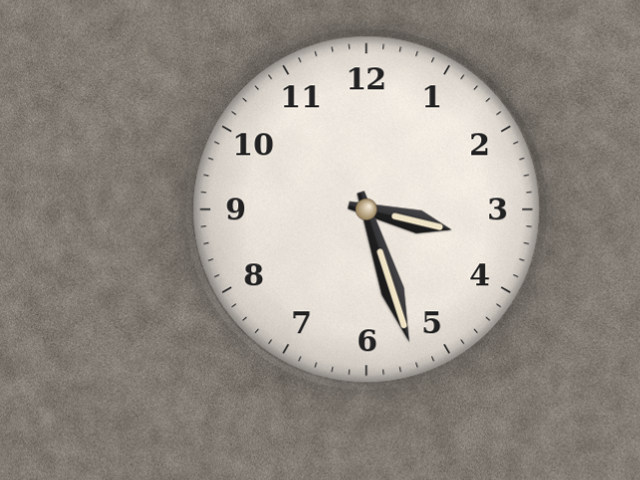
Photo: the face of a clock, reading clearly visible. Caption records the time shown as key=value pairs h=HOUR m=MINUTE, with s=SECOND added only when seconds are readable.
h=3 m=27
